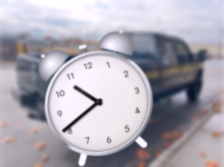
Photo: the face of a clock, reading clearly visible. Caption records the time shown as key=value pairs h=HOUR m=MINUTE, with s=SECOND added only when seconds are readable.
h=10 m=41
